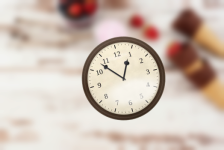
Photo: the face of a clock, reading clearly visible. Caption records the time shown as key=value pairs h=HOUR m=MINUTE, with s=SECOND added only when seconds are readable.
h=12 m=53
